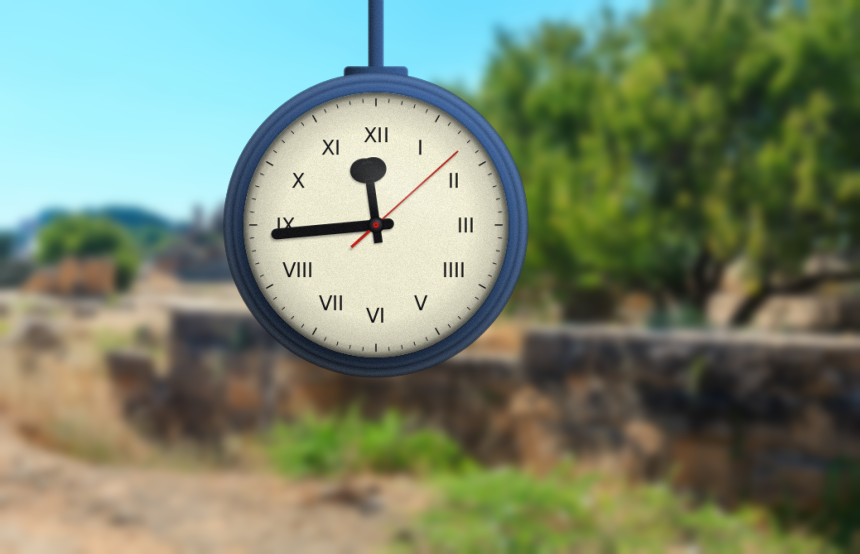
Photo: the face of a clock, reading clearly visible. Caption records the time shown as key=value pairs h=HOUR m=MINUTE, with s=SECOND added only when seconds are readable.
h=11 m=44 s=8
